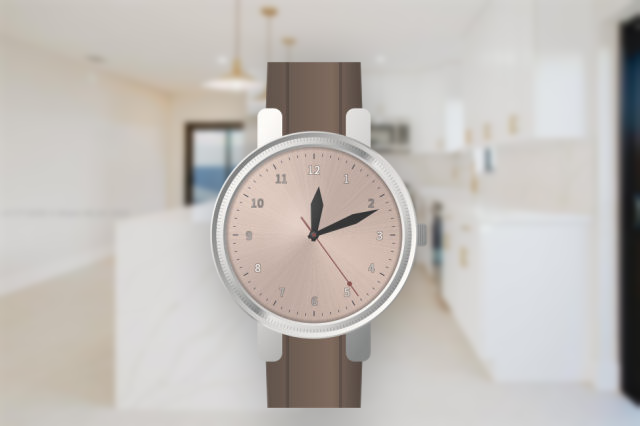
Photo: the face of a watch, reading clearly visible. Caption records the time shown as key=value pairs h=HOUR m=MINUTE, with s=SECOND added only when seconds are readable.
h=12 m=11 s=24
